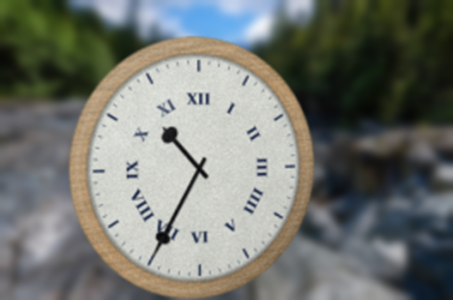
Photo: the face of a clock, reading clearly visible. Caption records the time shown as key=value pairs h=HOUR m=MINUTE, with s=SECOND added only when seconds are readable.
h=10 m=35
